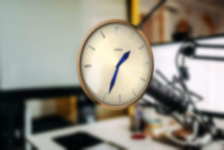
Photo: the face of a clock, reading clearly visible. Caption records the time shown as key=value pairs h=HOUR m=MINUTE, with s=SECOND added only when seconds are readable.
h=1 m=34
